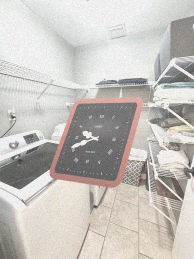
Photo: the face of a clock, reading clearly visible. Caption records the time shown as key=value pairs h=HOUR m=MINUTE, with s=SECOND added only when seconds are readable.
h=9 m=41
